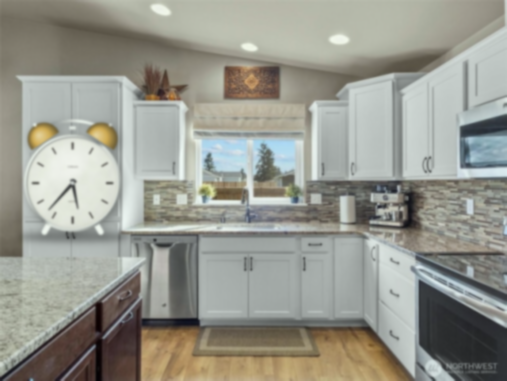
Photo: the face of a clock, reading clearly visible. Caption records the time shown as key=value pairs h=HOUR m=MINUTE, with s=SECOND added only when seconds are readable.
h=5 m=37
